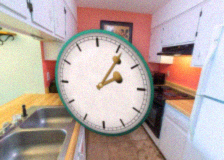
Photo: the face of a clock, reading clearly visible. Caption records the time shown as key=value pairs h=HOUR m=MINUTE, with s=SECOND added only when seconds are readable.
h=2 m=6
